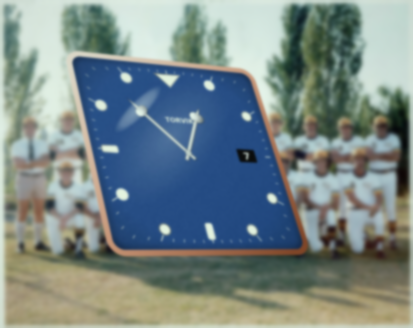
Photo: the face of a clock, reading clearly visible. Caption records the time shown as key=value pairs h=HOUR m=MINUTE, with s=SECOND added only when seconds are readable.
h=12 m=53
